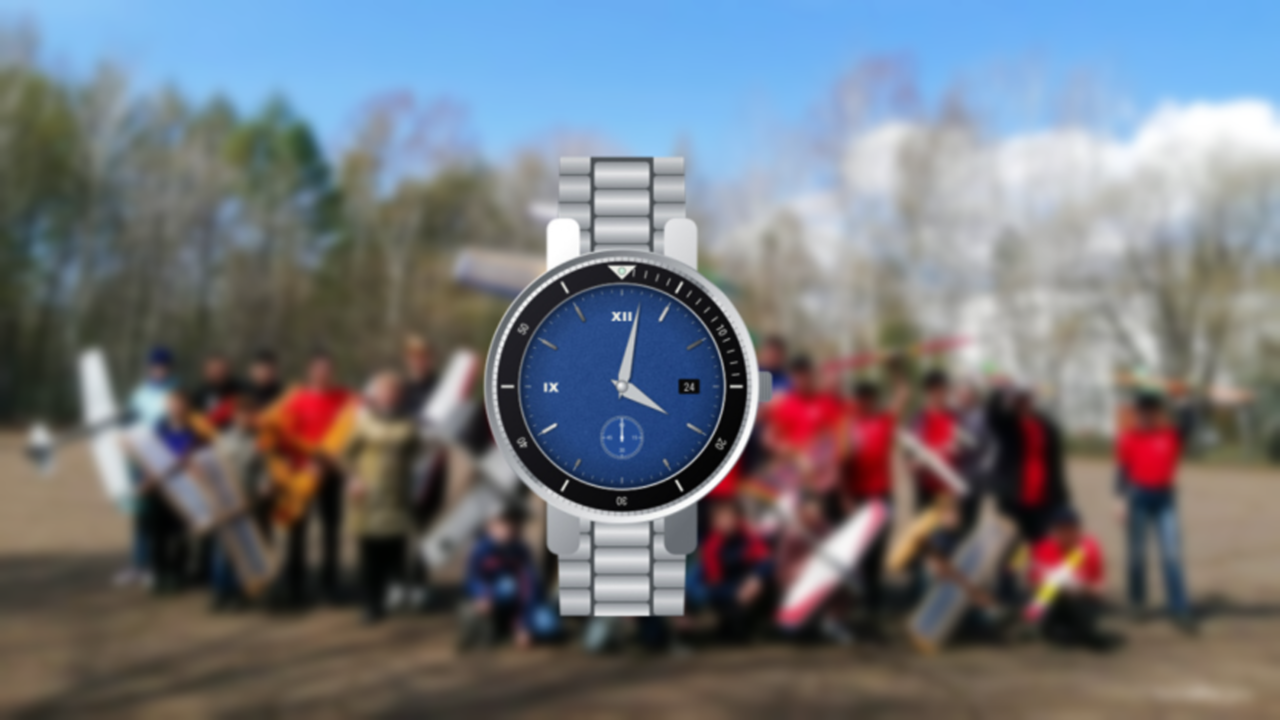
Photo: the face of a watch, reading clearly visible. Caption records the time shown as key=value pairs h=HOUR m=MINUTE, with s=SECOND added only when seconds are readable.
h=4 m=2
